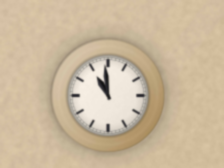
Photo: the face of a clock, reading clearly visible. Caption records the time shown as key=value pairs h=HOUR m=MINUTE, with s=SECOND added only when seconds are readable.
h=10 m=59
